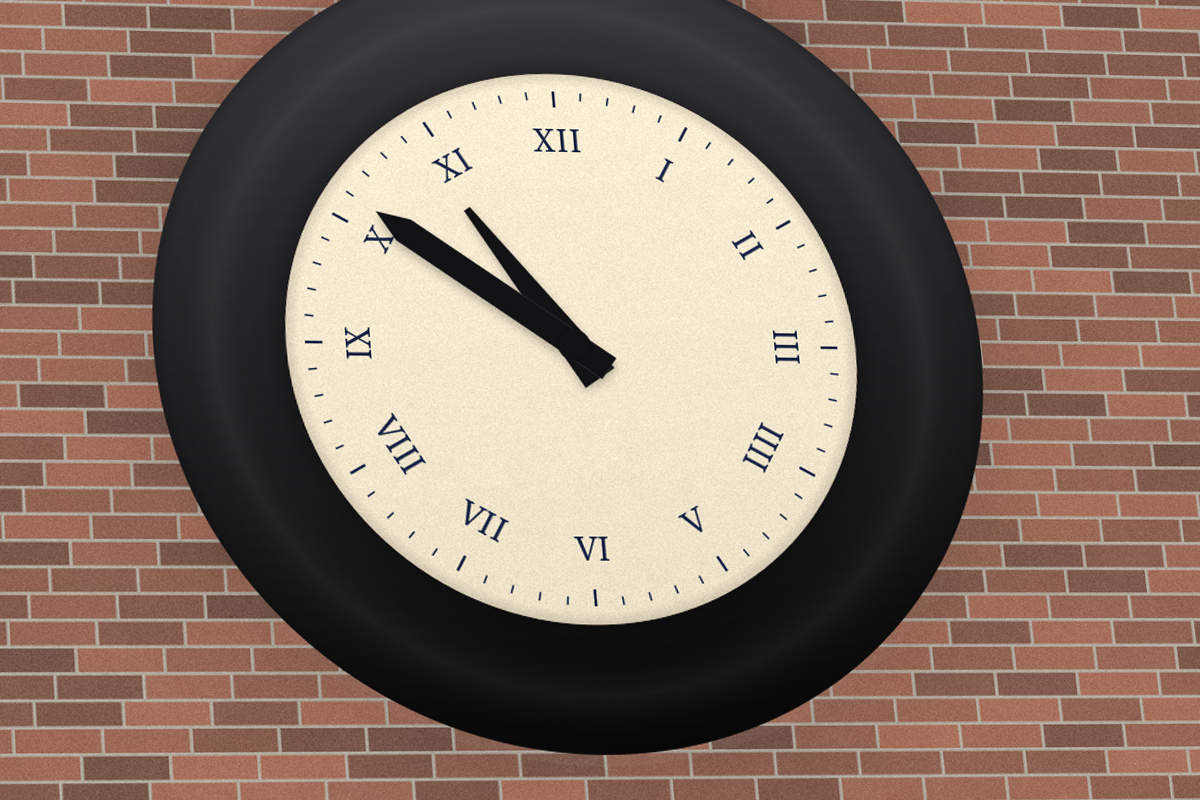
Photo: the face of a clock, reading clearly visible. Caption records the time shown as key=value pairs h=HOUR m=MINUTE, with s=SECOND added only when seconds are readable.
h=10 m=51
